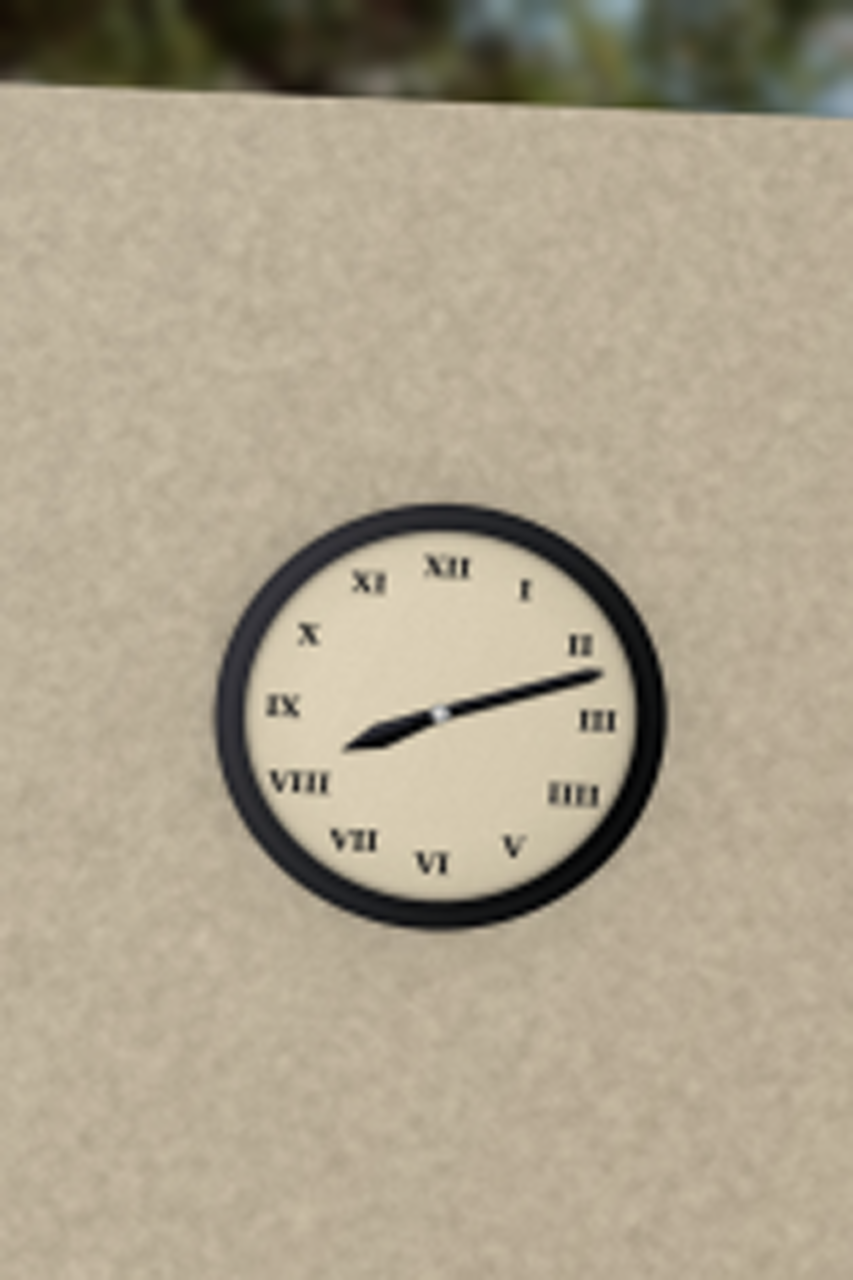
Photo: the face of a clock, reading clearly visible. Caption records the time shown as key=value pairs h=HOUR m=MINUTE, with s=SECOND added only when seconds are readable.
h=8 m=12
